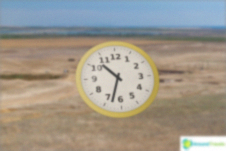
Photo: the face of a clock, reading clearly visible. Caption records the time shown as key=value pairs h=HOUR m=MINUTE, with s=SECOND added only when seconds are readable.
h=10 m=33
